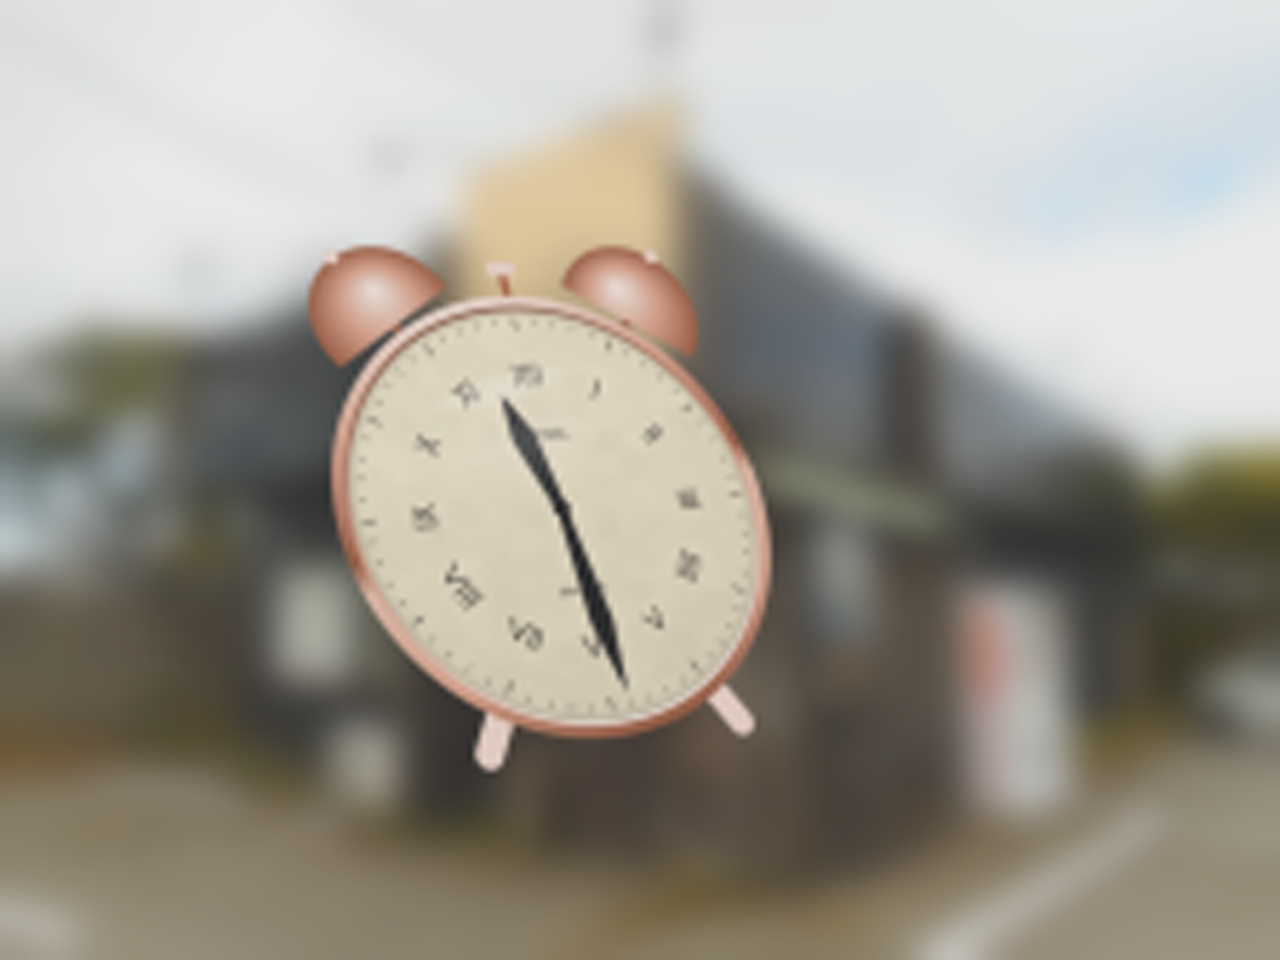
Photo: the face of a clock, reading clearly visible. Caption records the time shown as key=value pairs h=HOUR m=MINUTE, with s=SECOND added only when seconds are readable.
h=11 m=29
